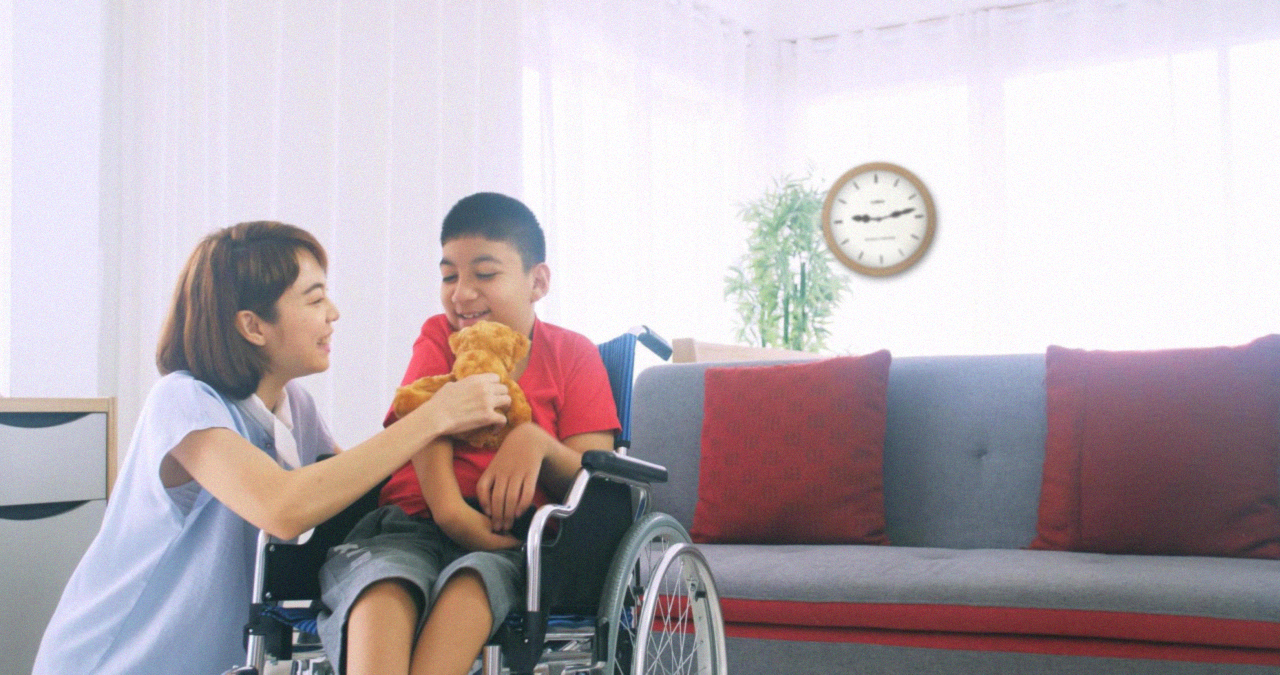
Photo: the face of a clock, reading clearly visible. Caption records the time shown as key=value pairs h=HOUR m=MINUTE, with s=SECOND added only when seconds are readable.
h=9 m=13
